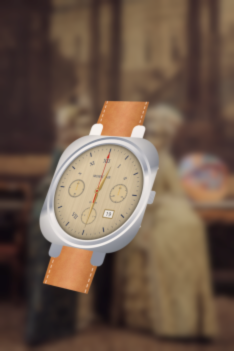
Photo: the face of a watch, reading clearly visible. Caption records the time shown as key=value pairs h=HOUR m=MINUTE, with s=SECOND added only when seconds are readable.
h=12 m=30
